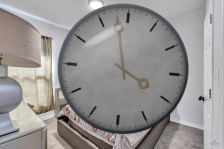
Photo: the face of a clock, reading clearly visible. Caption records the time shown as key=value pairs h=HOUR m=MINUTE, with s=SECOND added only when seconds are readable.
h=3 m=58
